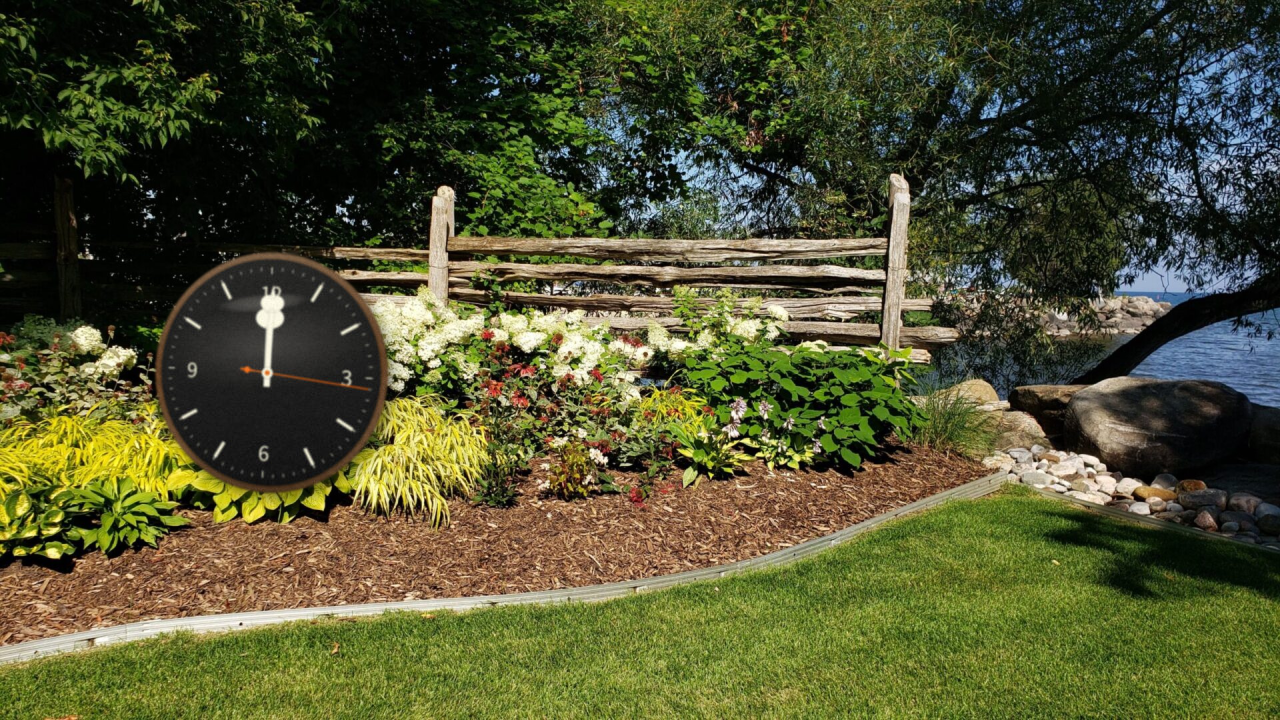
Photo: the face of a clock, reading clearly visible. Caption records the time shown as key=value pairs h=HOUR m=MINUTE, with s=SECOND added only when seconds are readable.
h=12 m=0 s=16
